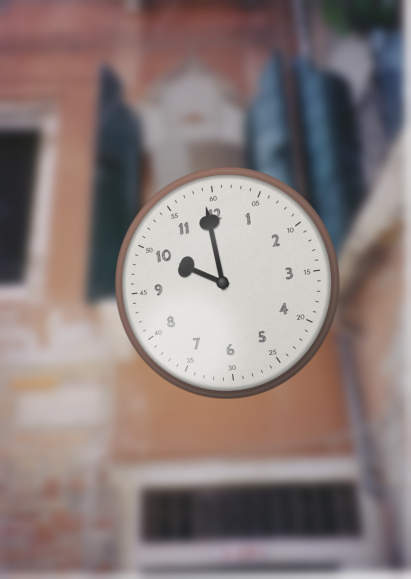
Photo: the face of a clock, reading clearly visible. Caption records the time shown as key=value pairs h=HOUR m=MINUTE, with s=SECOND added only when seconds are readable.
h=9 m=59
